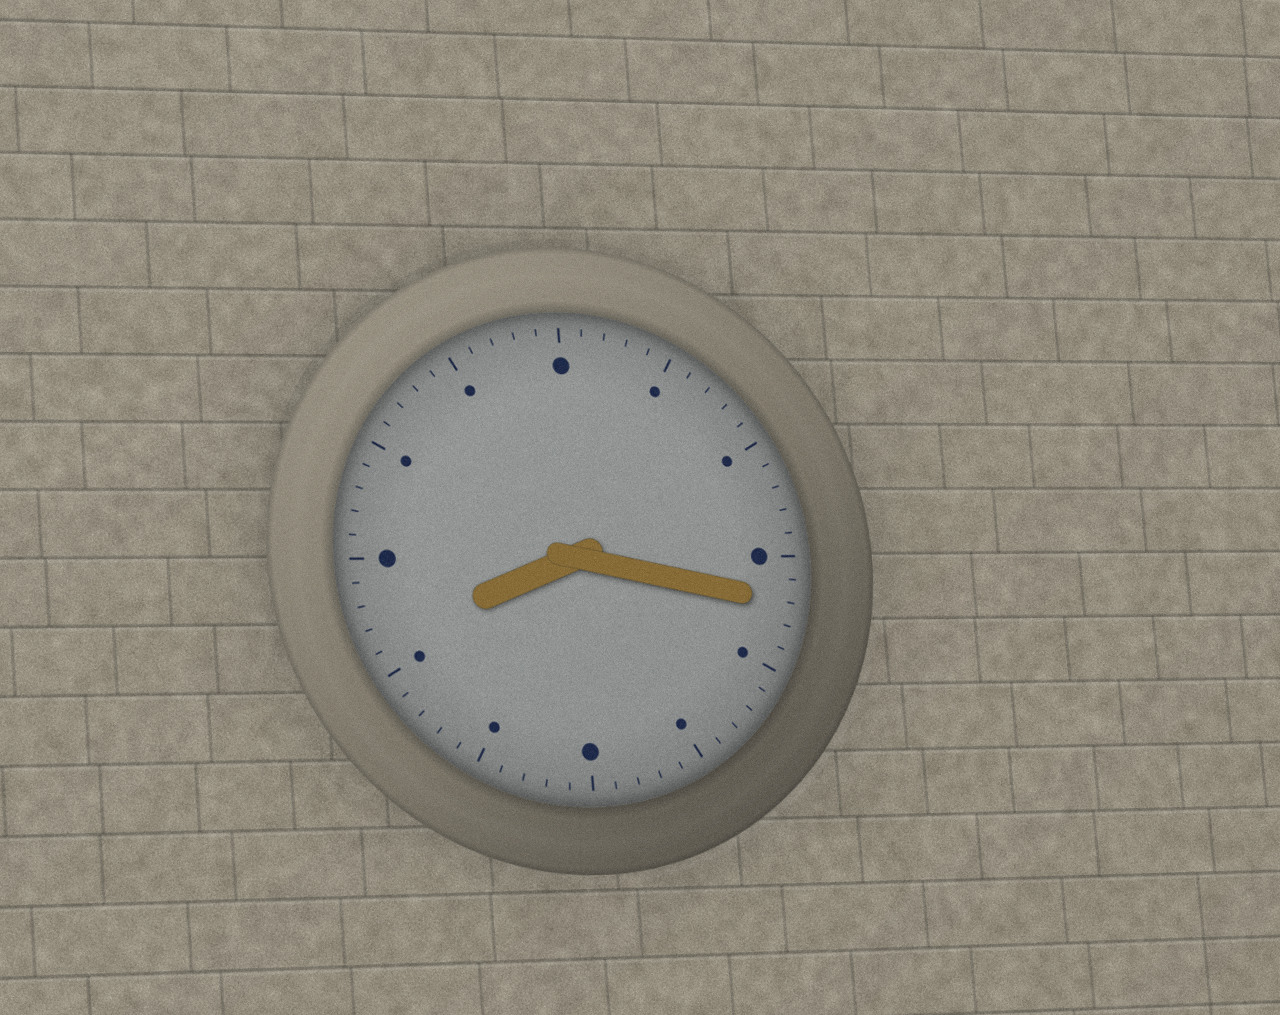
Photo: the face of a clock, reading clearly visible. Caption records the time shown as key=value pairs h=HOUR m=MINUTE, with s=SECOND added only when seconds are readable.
h=8 m=17
